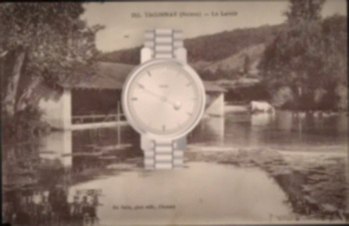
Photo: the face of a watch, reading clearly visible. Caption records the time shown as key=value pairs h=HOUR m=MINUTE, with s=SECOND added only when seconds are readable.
h=3 m=49
